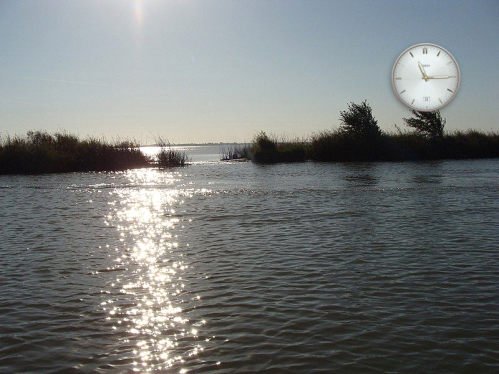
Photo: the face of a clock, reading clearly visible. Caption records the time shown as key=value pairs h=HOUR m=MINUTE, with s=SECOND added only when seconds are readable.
h=11 m=15
